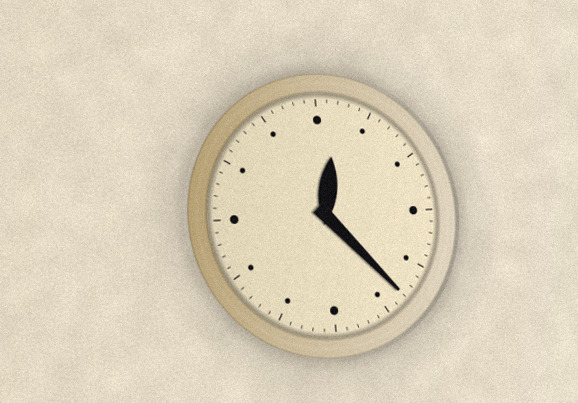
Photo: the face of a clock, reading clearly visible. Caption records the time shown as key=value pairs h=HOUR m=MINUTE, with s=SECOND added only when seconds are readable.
h=12 m=23
